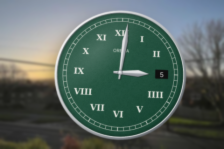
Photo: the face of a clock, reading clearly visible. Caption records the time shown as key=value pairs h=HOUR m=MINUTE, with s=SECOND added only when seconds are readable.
h=3 m=1
